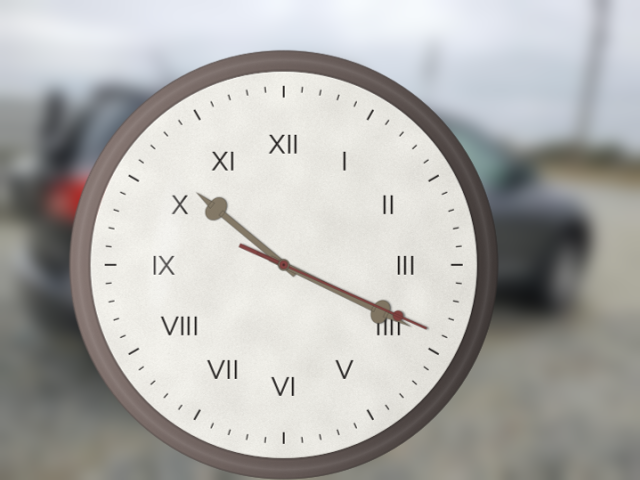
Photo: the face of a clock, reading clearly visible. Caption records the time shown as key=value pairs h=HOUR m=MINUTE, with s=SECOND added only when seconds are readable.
h=10 m=19 s=19
